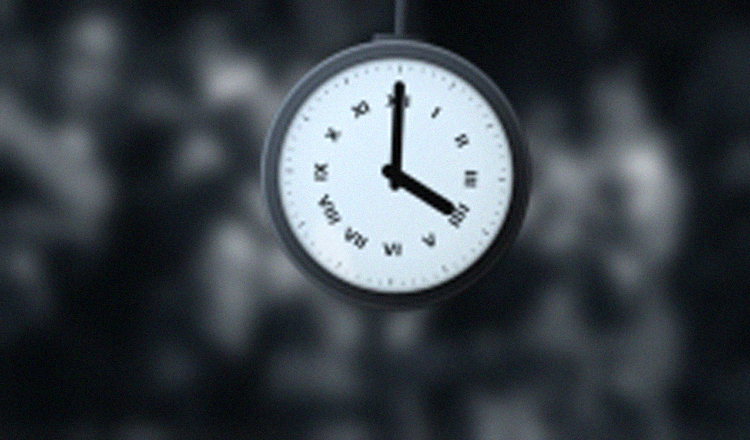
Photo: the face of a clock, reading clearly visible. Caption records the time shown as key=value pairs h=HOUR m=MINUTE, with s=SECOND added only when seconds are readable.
h=4 m=0
